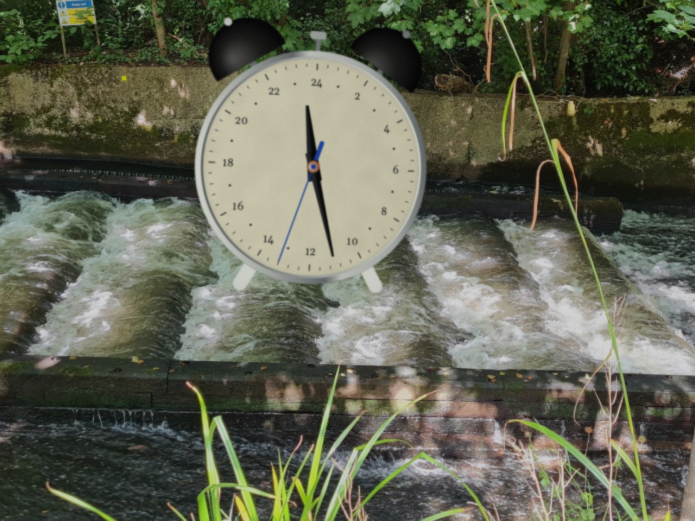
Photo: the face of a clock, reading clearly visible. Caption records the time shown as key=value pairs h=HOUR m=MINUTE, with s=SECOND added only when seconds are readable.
h=23 m=27 s=33
